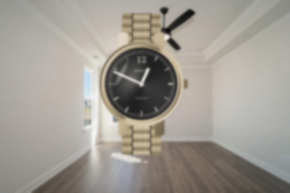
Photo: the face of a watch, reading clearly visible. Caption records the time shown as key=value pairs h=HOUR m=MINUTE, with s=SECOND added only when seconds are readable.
h=12 m=49
